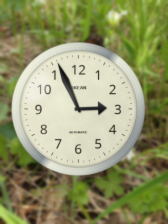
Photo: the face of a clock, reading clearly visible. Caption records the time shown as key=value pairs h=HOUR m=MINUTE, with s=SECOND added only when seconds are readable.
h=2 m=56
